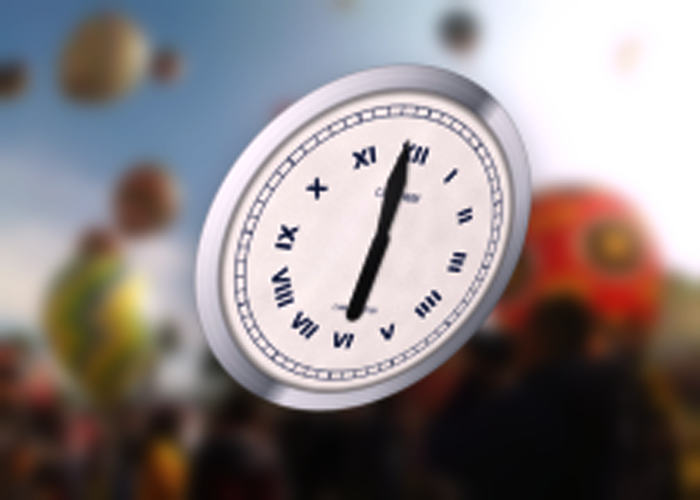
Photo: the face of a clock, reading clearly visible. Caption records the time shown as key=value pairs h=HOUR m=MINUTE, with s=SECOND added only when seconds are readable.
h=5 m=59
